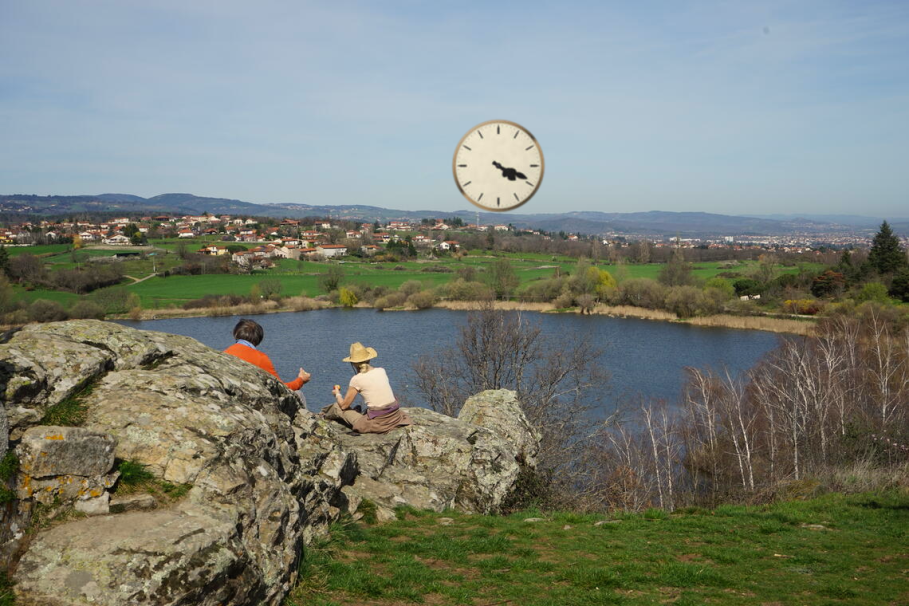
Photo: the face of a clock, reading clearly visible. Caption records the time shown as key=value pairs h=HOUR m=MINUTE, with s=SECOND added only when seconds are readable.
h=4 m=19
